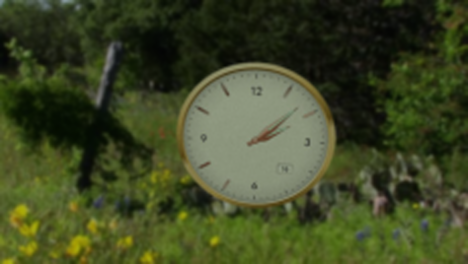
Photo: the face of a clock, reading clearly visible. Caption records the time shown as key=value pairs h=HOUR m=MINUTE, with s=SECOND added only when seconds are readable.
h=2 m=8
